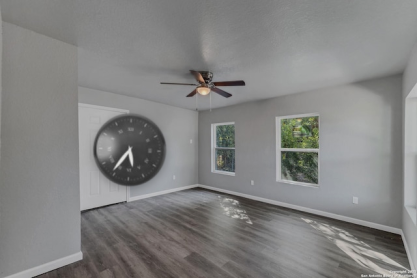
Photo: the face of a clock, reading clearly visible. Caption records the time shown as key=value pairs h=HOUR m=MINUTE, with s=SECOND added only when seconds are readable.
h=5 m=36
